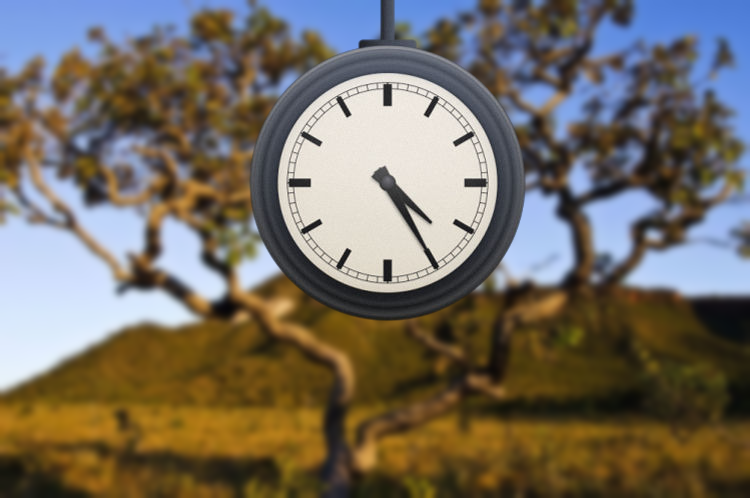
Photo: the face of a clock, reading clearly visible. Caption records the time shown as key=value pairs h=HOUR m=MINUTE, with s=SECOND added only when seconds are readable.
h=4 m=25
